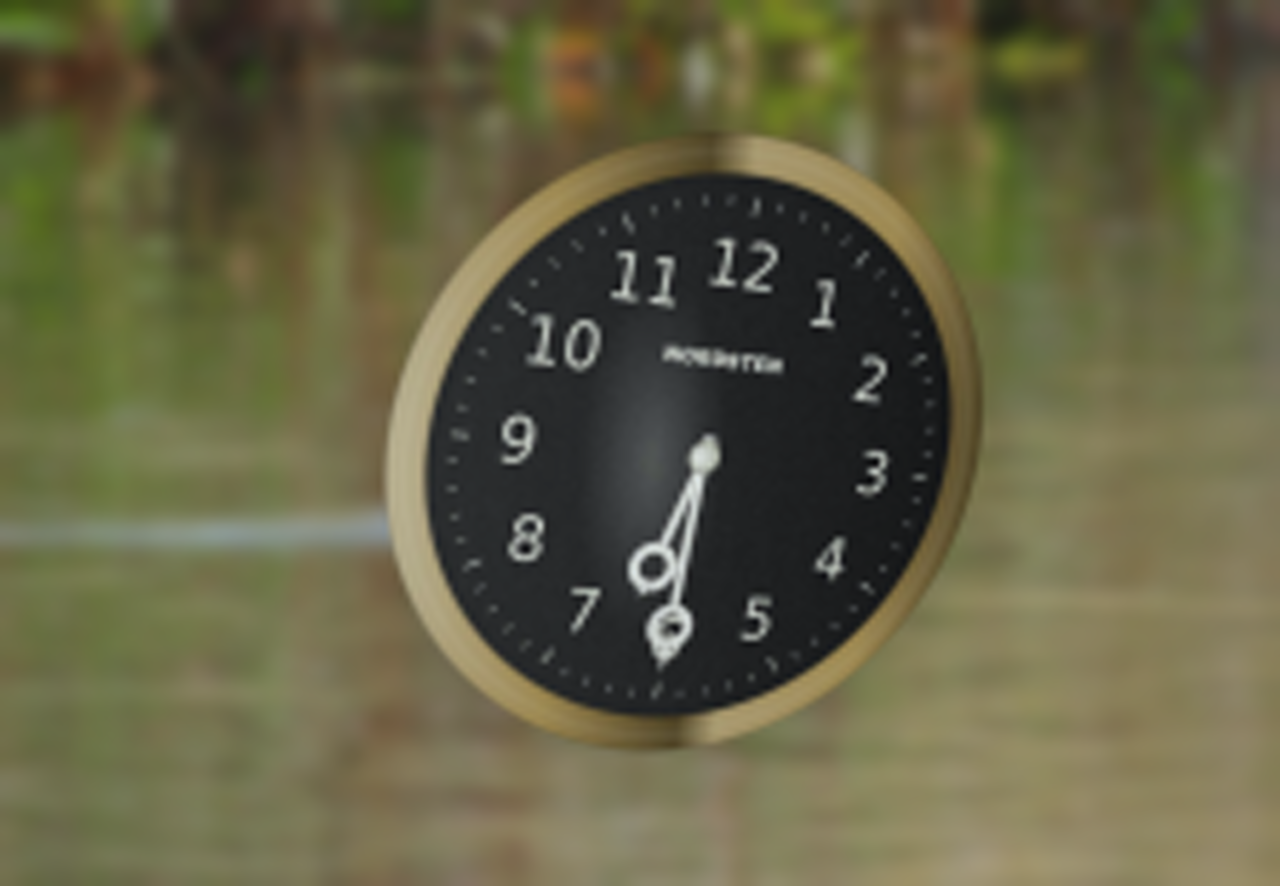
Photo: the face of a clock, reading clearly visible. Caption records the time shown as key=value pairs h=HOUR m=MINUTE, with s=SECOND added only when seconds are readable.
h=6 m=30
